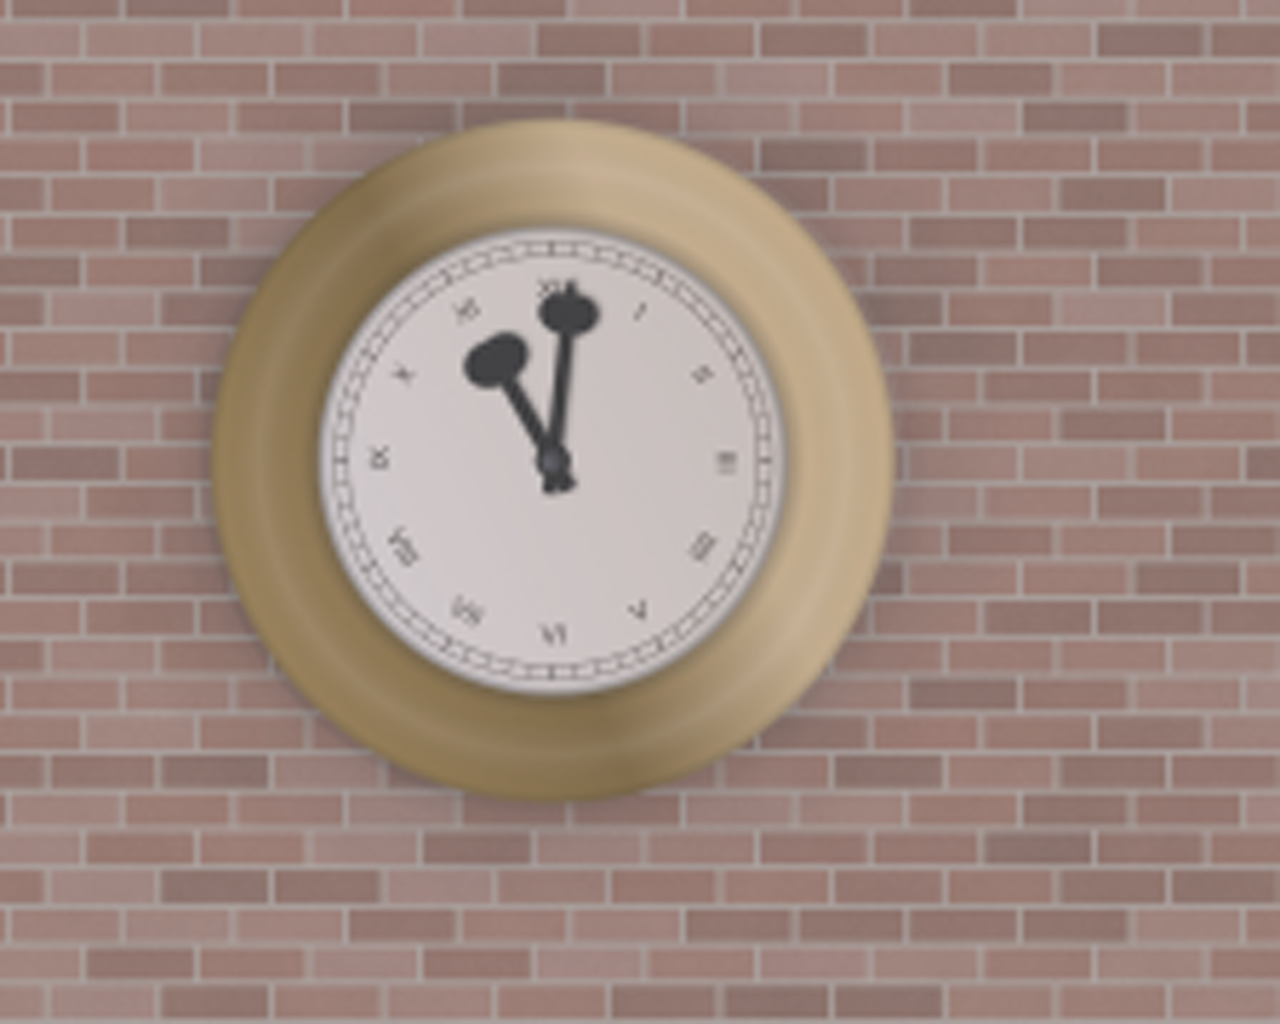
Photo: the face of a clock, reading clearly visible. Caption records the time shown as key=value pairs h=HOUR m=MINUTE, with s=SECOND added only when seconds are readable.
h=11 m=1
